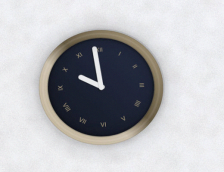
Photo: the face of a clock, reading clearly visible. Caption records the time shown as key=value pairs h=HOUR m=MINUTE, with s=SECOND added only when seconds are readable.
h=9 m=59
